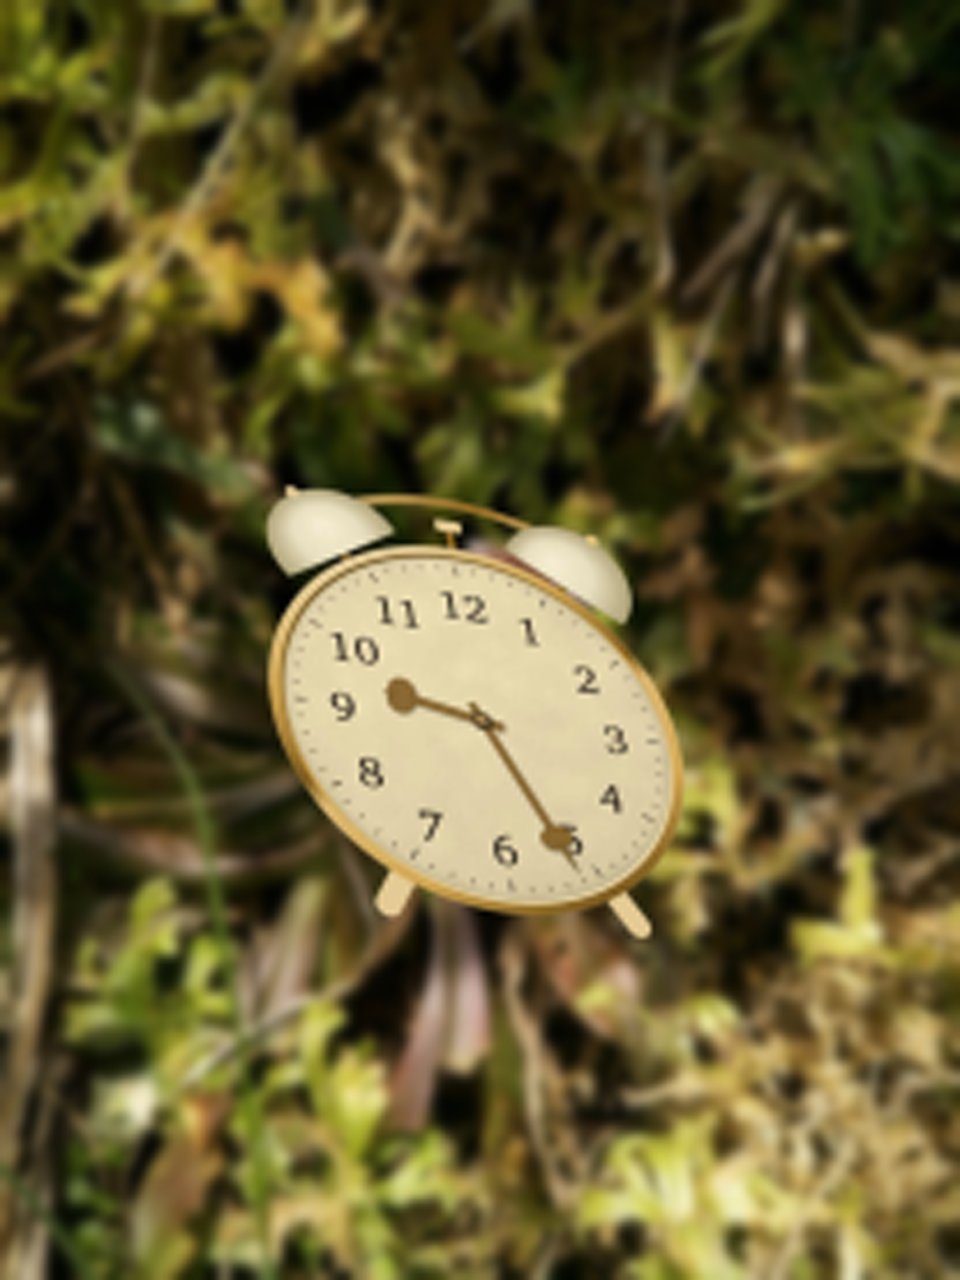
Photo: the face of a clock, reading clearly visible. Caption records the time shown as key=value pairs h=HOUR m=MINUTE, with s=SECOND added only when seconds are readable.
h=9 m=26
